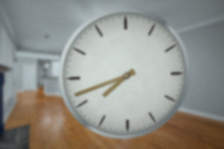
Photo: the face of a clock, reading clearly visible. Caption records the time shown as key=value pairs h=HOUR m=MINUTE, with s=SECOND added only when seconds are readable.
h=7 m=42
